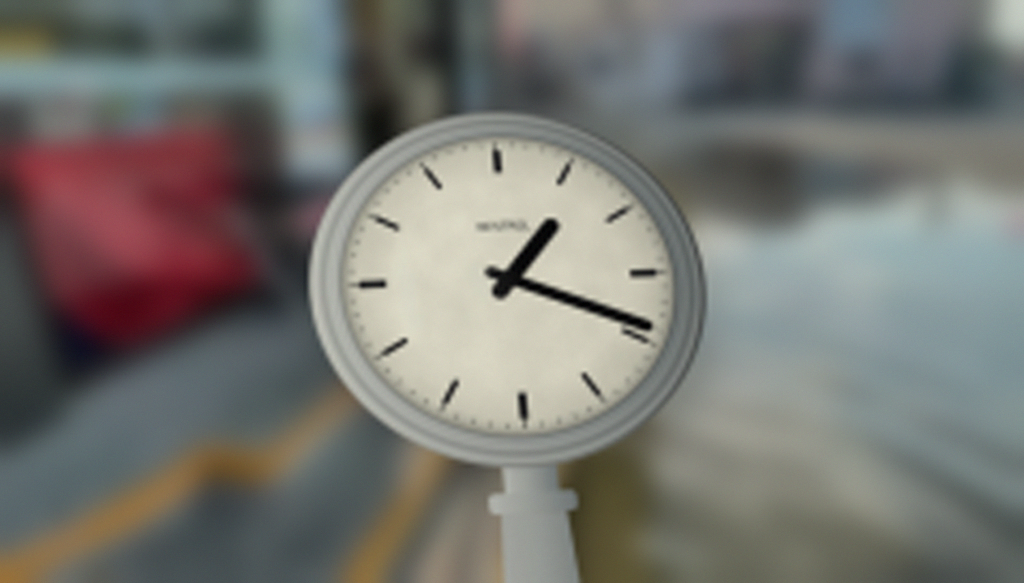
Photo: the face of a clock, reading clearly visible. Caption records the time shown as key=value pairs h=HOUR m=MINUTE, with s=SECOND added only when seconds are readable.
h=1 m=19
